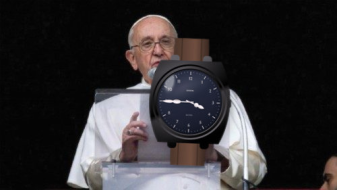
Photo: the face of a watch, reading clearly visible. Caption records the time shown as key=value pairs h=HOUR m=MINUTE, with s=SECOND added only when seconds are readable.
h=3 m=45
